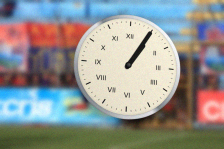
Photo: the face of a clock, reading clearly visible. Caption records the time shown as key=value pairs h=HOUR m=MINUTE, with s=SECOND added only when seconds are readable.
h=1 m=5
